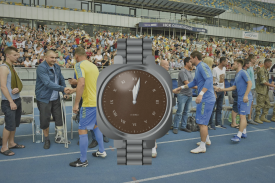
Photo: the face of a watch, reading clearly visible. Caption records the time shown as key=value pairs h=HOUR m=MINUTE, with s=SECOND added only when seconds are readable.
h=12 m=2
